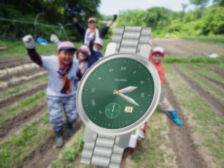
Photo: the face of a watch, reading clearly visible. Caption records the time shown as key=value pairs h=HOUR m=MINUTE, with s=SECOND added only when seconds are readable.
h=2 m=19
